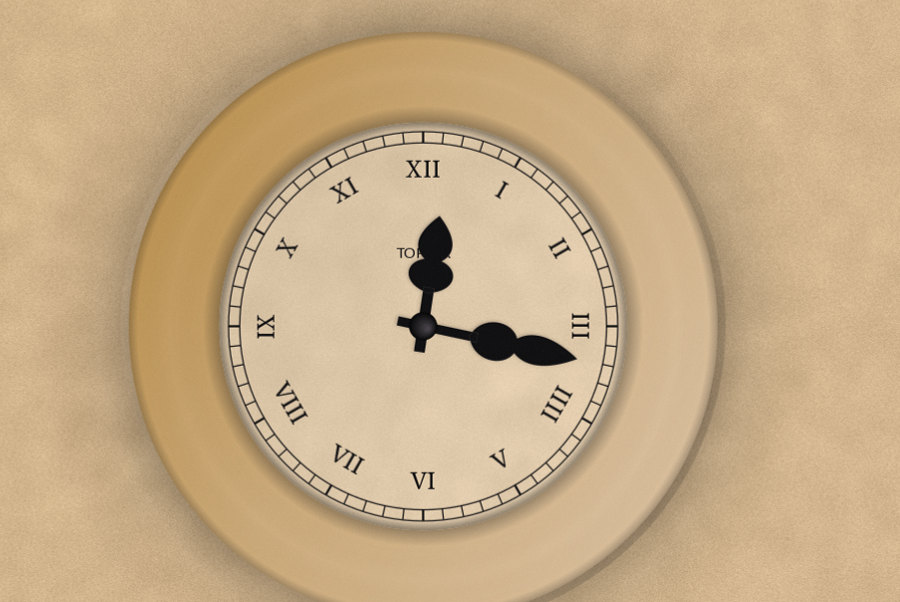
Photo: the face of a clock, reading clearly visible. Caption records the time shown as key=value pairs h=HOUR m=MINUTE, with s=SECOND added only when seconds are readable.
h=12 m=17
